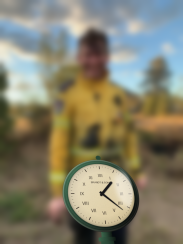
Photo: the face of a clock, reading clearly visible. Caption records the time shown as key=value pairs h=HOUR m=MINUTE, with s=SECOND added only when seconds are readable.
h=1 m=22
